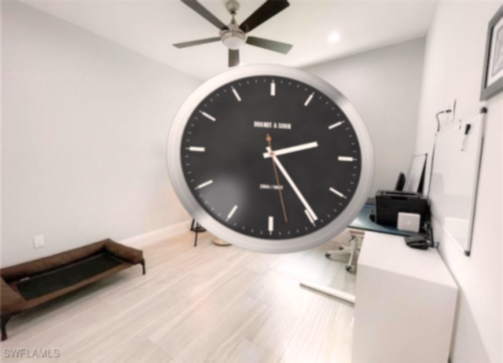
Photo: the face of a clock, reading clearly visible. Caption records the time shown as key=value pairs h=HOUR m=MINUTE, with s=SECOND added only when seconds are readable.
h=2 m=24 s=28
